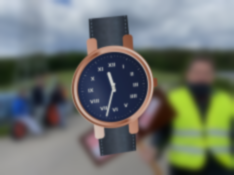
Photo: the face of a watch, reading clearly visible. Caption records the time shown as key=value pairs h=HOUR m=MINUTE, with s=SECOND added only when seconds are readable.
h=11 m=33
